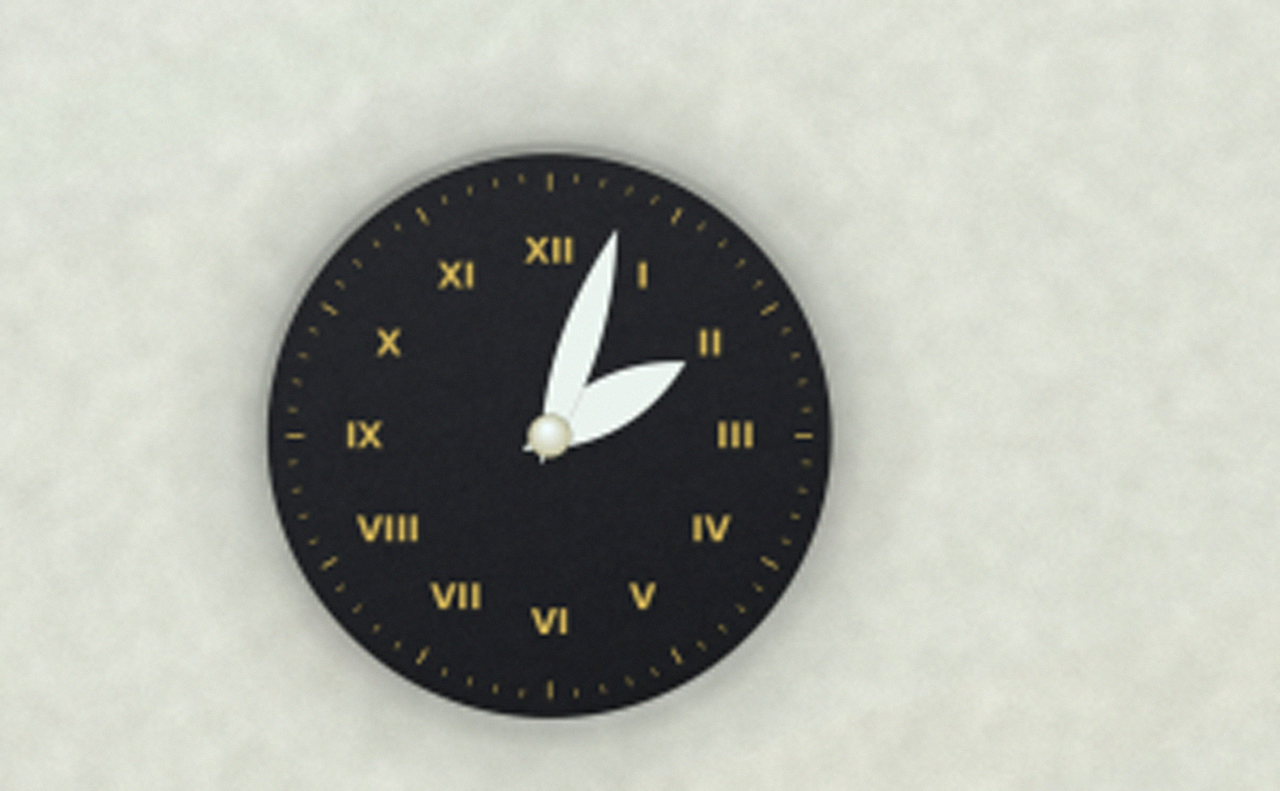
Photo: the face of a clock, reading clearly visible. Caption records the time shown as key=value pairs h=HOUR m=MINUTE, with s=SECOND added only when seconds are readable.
h=2 m=3
